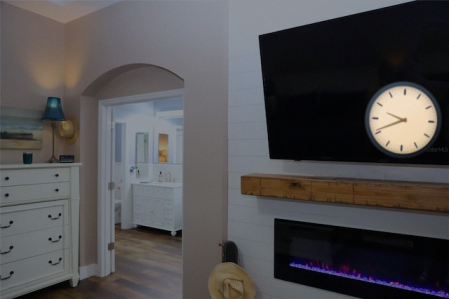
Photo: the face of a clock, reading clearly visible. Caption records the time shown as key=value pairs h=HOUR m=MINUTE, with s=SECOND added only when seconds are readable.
h=9 m=41
